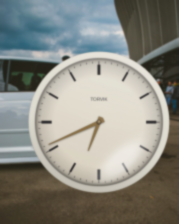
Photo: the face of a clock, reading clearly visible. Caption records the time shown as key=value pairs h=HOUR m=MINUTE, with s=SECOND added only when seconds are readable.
h=6 m=41
